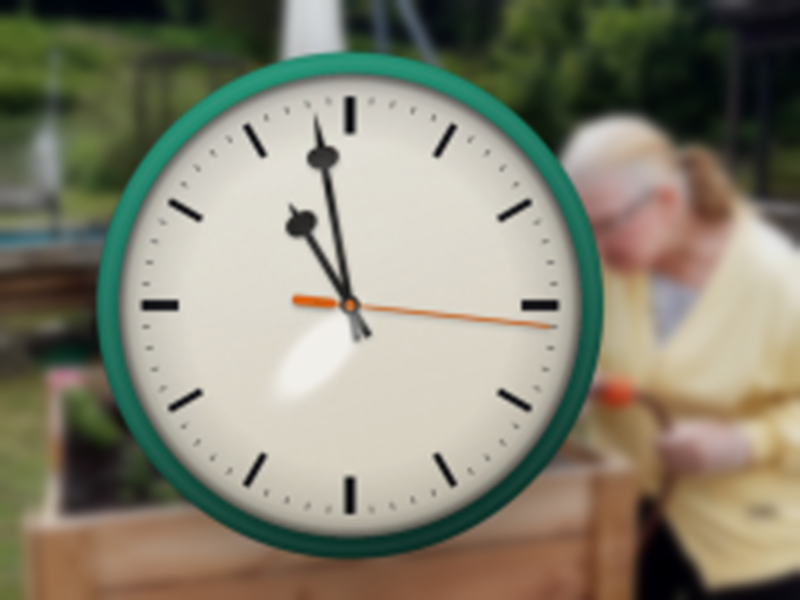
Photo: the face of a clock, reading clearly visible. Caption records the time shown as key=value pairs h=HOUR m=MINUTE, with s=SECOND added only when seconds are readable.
h=10 m=58 s=16
